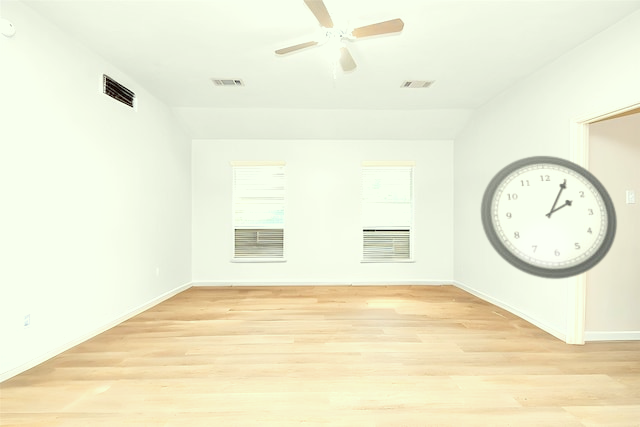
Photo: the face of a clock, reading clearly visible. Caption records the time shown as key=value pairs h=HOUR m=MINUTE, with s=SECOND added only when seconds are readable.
h=2 m=5
